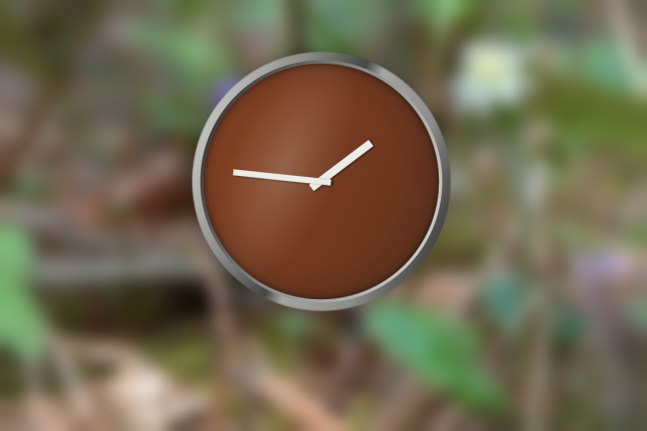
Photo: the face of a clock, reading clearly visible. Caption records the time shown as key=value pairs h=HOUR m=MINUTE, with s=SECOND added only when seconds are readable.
h=1 m=46
